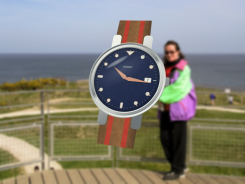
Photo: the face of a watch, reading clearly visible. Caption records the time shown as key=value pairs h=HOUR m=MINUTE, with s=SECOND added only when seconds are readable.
h=10 m=16
